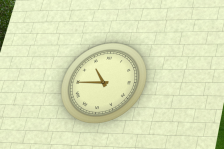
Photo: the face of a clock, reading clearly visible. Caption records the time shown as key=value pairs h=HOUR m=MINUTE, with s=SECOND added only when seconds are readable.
h=10 m=45
